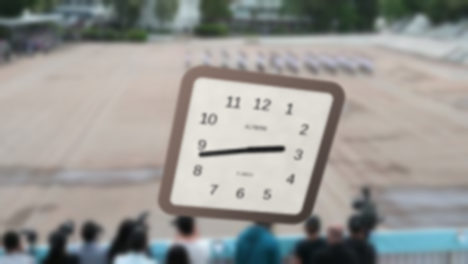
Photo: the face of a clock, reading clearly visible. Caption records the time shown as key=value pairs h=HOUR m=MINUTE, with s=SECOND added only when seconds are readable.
h=2 m=43
